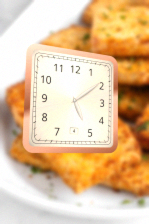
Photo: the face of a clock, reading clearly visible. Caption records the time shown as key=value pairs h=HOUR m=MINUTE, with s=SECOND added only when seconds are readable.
h=5 m=9
